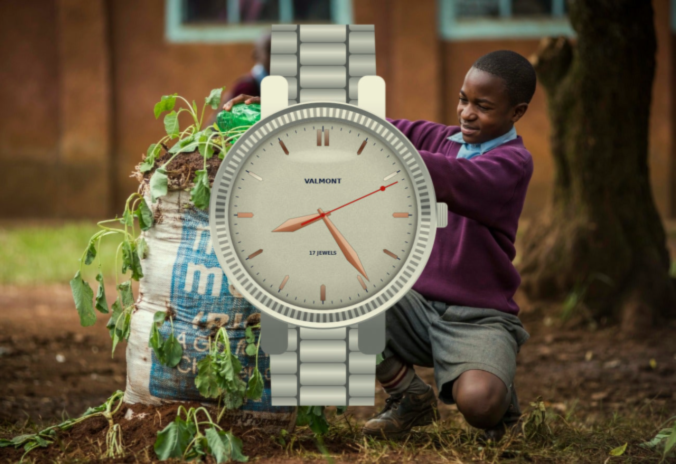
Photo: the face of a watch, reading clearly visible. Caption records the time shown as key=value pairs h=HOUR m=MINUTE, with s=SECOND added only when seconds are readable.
h=8 m=24 s=11
